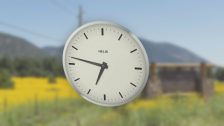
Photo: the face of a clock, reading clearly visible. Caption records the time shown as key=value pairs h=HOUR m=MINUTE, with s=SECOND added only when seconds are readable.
h=6 m=47
